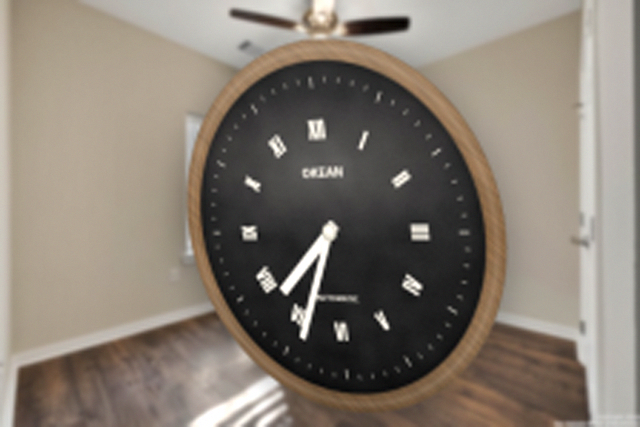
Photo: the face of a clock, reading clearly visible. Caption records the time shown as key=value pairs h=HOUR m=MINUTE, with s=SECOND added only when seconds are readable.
h=7 m=34
